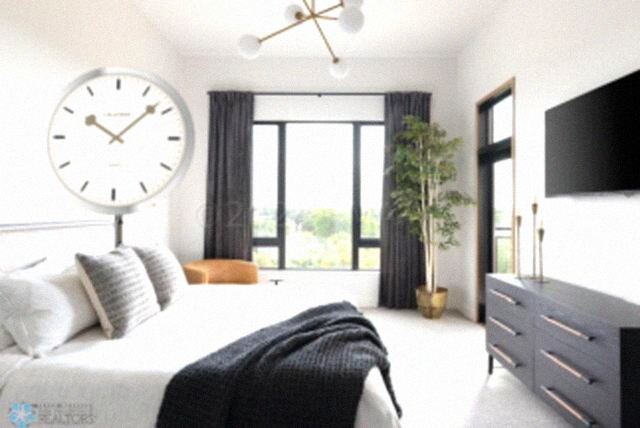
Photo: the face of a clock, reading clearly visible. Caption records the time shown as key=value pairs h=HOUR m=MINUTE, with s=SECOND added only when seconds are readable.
h=10 m=8
